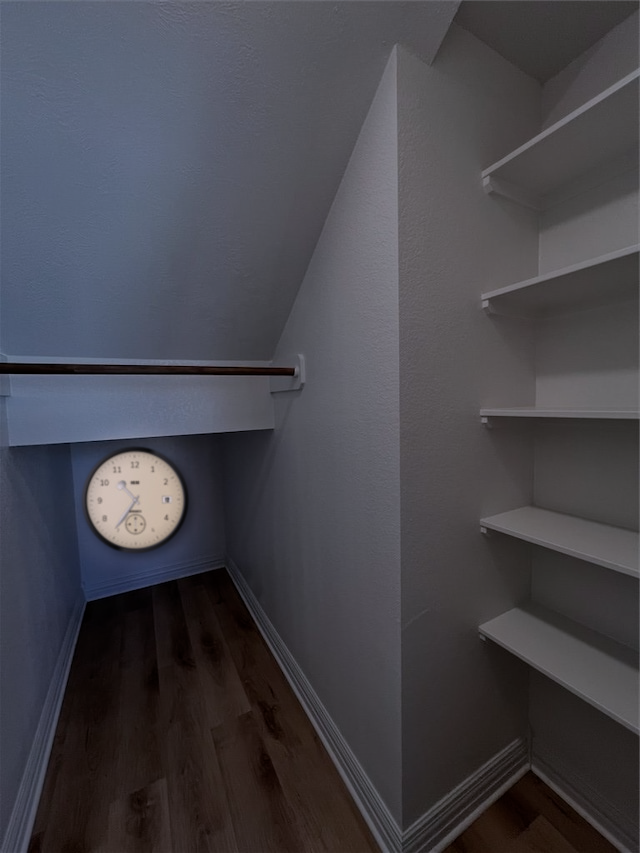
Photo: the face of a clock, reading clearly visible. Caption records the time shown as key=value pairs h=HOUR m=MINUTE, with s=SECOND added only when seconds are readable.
h=10 m=36
